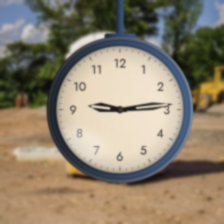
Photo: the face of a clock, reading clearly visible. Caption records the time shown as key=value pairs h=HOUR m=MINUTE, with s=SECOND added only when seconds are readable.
h=9 m=14
